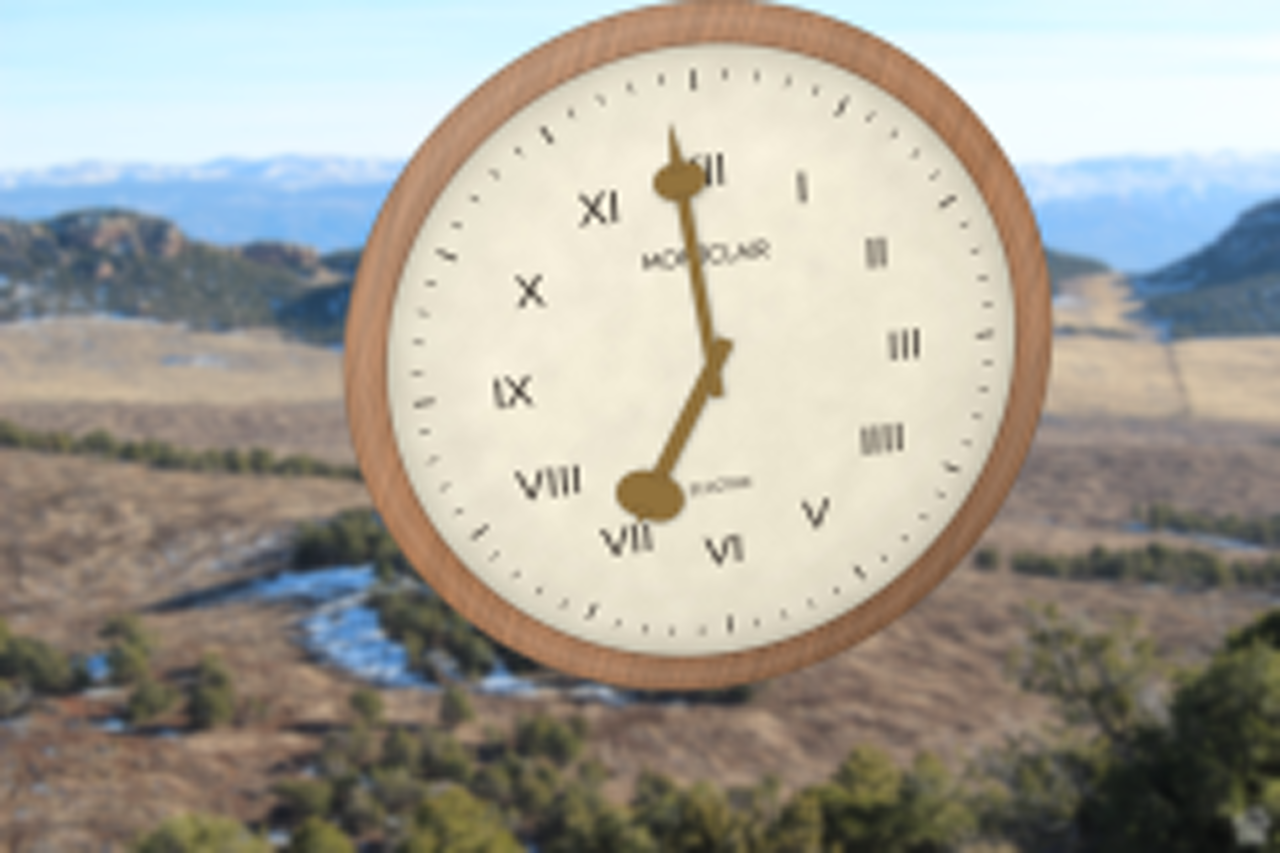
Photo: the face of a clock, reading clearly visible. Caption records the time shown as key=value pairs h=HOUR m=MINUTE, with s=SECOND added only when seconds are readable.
h=6 m=59
